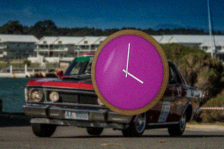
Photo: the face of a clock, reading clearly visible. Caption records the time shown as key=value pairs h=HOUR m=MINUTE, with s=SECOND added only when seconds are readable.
h=4 m=1
